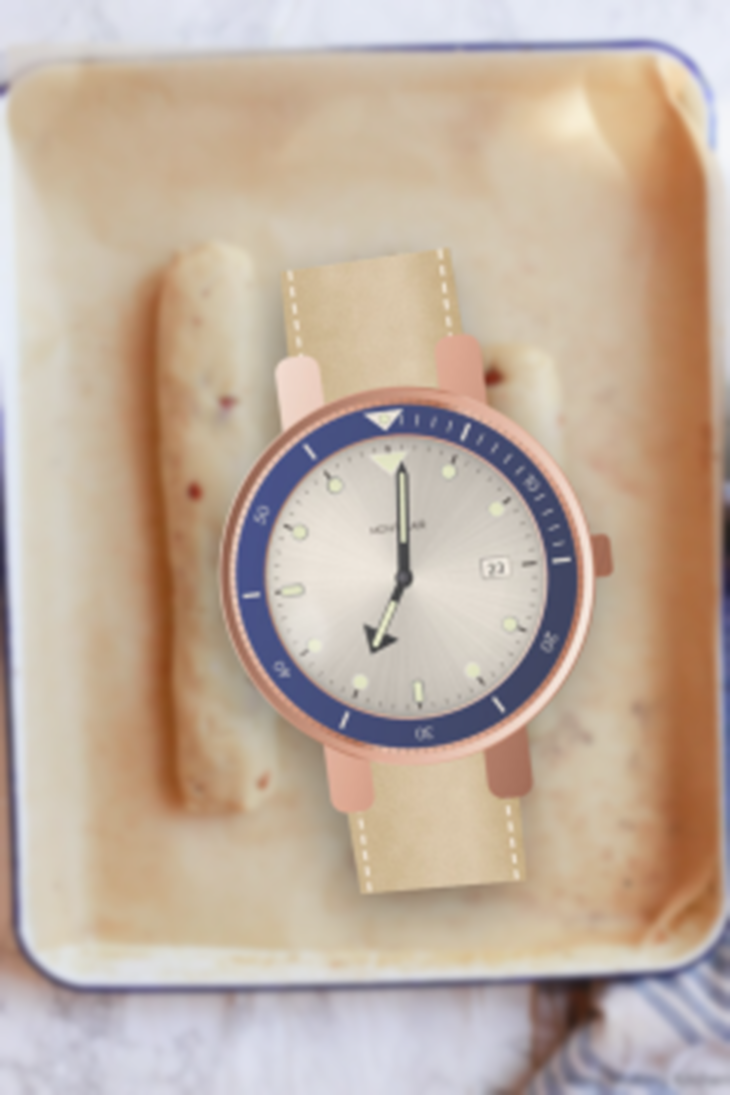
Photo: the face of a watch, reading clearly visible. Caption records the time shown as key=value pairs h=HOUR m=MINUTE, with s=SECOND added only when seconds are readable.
h=7 m=1
